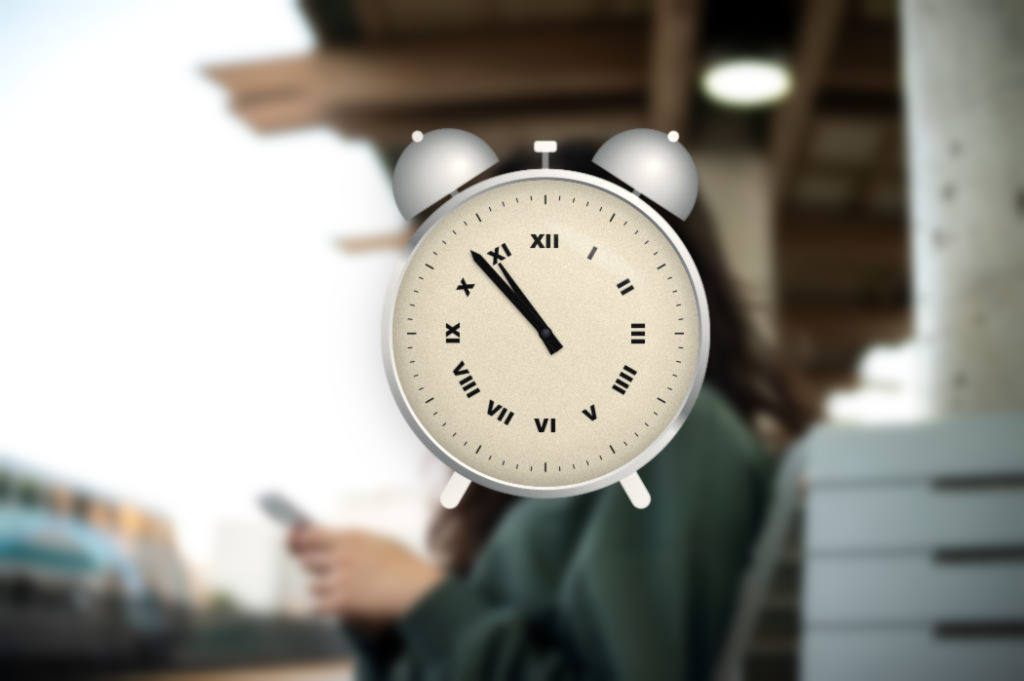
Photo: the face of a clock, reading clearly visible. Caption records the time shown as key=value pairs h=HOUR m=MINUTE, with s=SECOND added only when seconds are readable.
h=10 m=53
